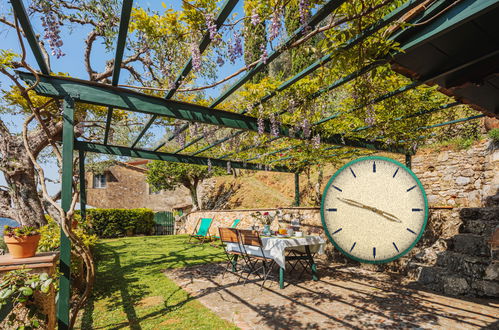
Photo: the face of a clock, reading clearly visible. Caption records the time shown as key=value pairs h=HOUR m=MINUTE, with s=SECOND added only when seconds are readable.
h=3 m=48
